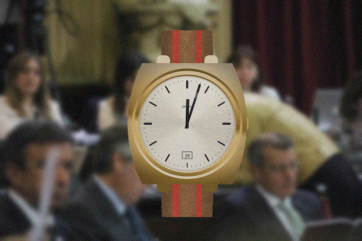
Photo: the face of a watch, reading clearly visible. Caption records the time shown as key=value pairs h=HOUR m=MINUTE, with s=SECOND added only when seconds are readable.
h=12 m=3
